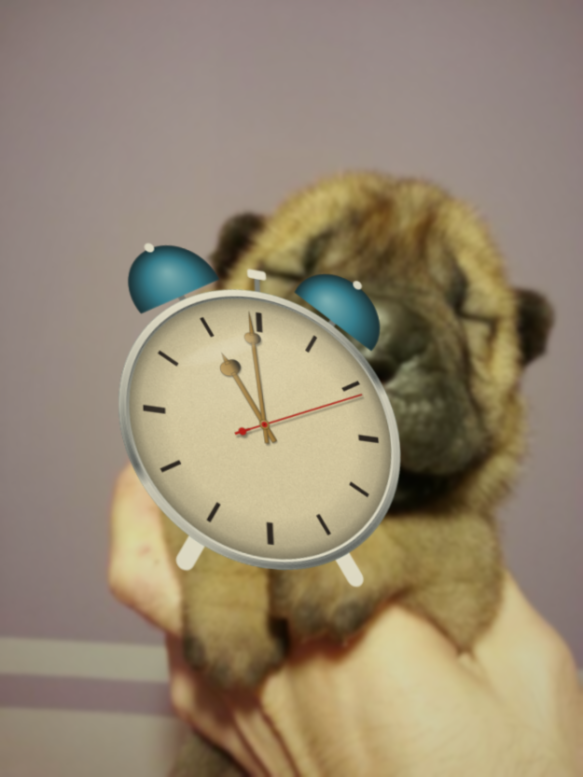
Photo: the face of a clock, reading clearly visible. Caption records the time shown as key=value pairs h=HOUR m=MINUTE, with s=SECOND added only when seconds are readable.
h=10 m=59 s=11
